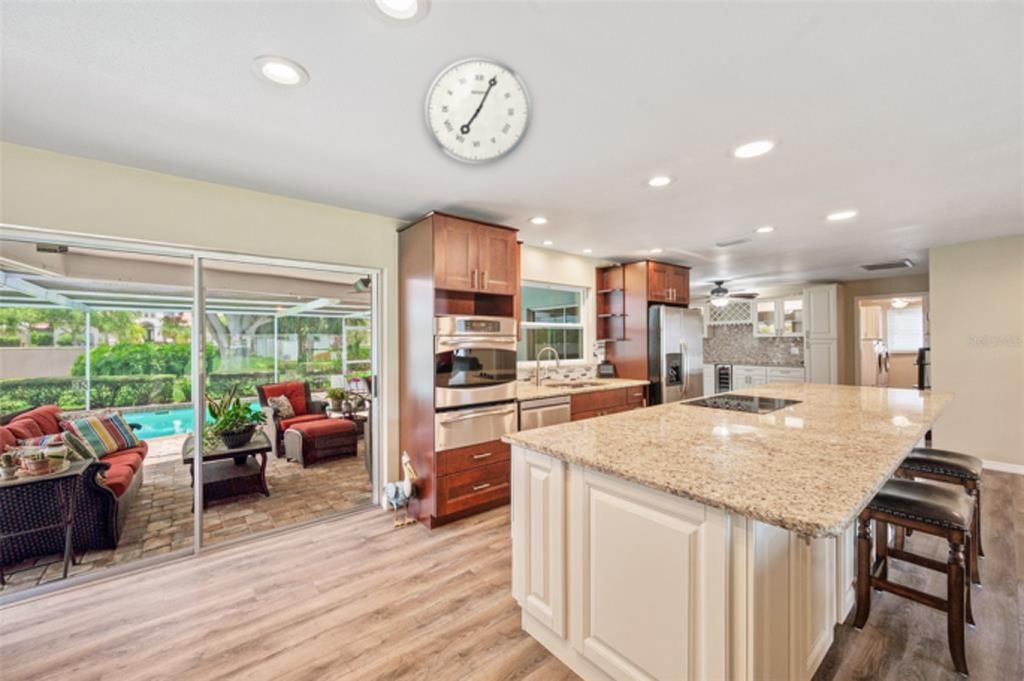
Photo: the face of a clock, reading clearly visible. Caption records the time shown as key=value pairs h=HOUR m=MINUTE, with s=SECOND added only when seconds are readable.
h=7 m=4
